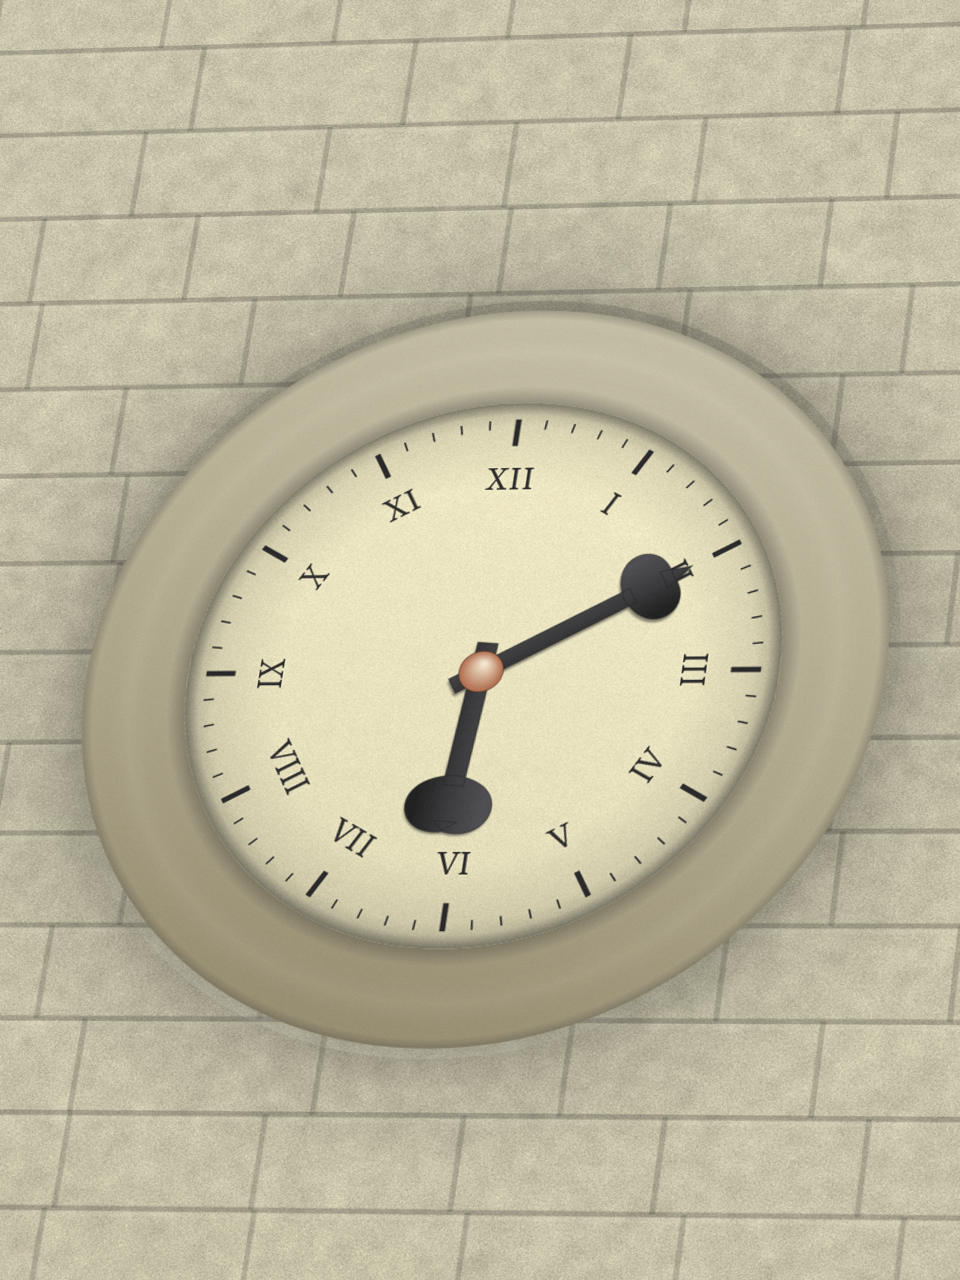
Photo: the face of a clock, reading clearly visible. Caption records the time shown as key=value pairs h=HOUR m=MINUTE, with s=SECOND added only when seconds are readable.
h=6 m=10
